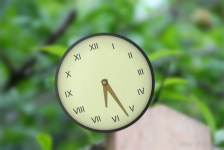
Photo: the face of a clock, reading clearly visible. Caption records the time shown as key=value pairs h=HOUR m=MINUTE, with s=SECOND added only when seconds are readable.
h=6 m=27
